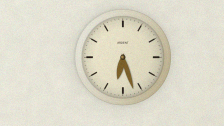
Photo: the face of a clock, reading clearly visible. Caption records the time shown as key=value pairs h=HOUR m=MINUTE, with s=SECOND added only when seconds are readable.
h=6 m=27
